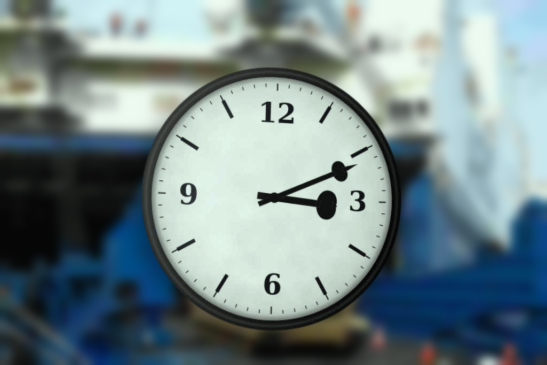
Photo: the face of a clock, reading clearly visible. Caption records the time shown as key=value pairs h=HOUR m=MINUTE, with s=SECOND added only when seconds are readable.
h=3 m=11
